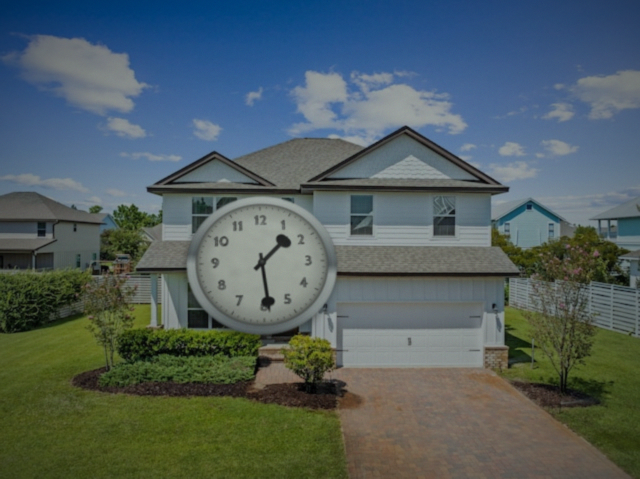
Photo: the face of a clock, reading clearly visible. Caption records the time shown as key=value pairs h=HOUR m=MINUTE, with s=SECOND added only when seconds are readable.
h=1 m=29
